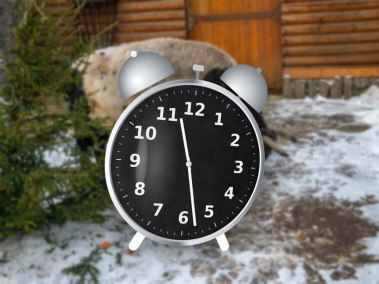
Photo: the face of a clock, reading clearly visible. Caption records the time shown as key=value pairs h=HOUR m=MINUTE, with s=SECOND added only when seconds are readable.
h=11 m=28
